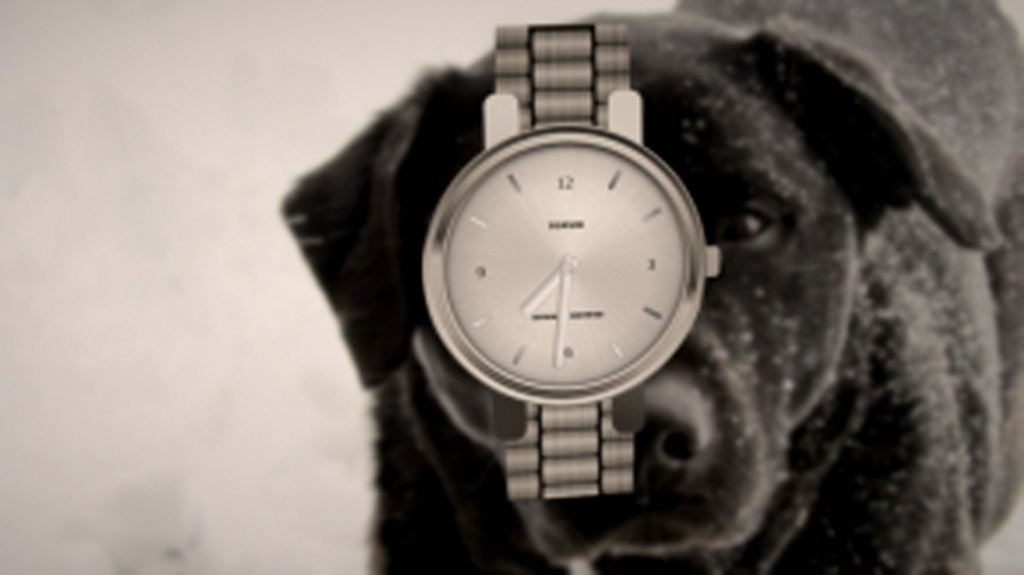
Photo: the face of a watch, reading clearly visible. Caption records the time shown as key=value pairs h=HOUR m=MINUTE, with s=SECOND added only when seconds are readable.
h=7 m=31
